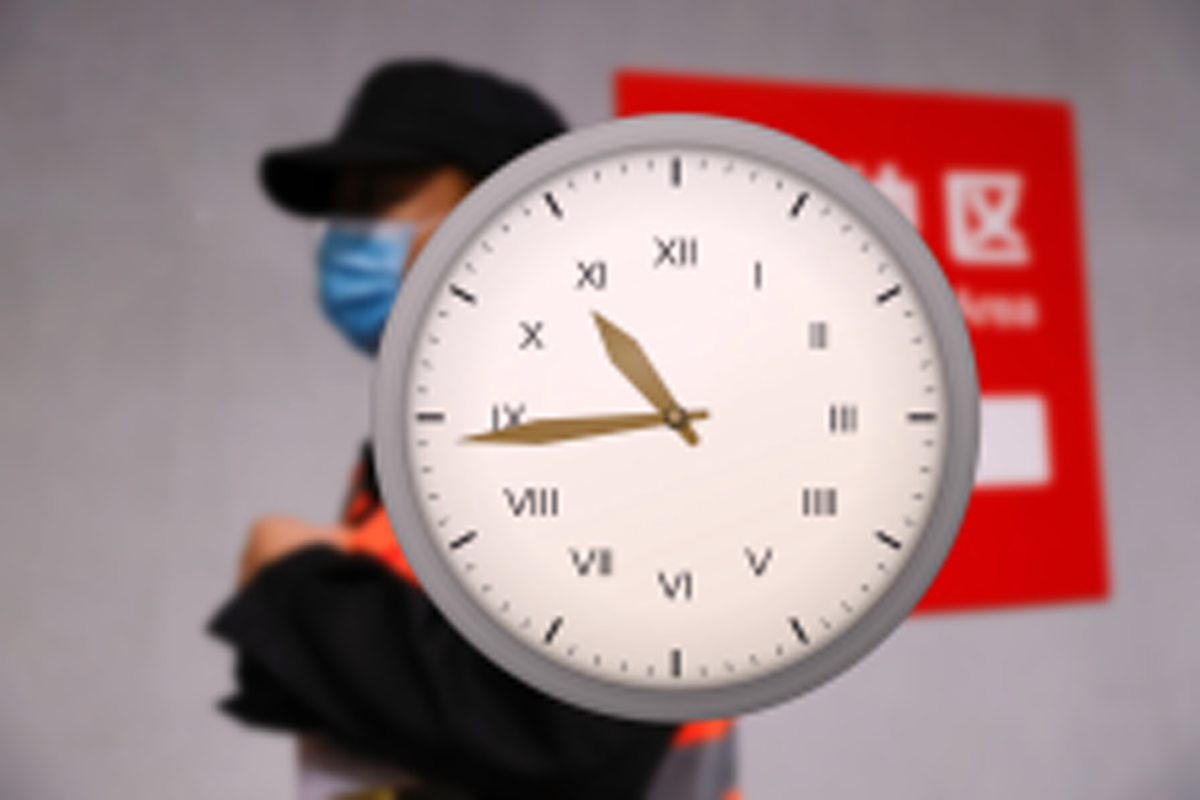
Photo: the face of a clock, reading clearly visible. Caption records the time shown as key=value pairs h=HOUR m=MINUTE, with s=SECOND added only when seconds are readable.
h=10 m=44
